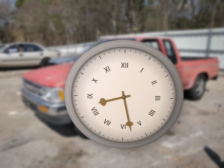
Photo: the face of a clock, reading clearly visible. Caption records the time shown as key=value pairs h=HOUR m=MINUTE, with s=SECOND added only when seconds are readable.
h=8 m=28
